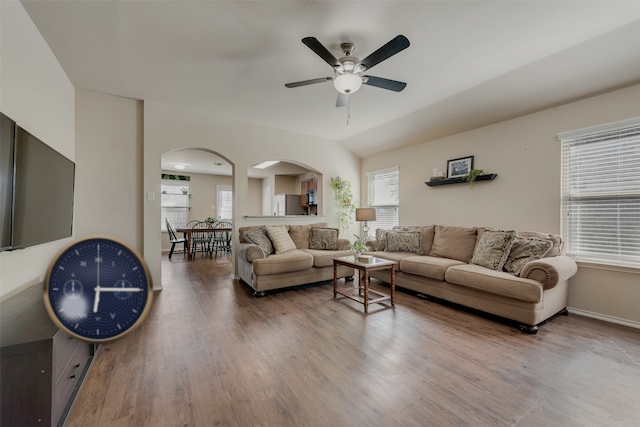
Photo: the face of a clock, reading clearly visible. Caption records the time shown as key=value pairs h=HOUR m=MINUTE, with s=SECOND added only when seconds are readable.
h=6 m=15
